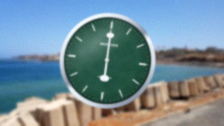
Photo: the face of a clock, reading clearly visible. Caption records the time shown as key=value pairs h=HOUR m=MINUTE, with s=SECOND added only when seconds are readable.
h=6 m=0
